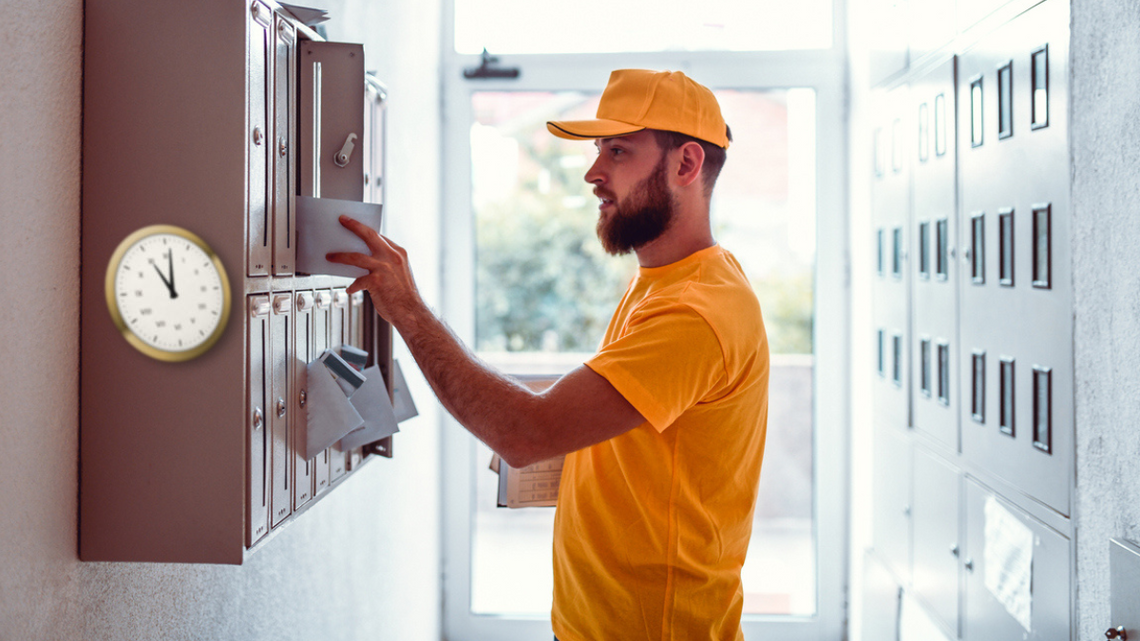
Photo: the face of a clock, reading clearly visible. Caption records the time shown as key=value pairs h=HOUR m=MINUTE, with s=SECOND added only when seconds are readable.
h=11 m=1
